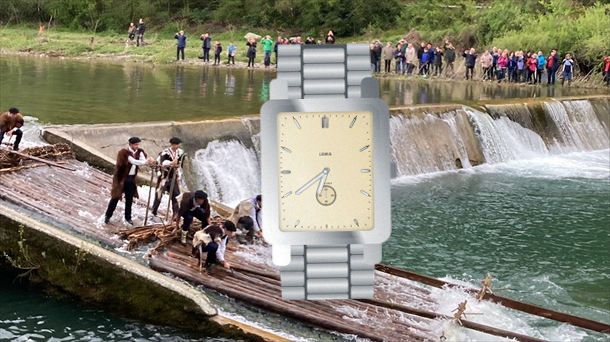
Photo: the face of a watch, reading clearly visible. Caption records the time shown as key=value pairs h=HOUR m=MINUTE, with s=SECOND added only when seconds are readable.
h=6 m=39
